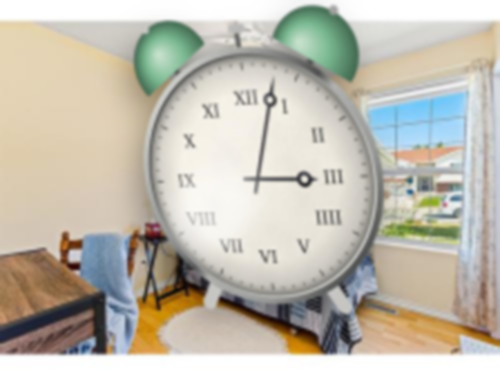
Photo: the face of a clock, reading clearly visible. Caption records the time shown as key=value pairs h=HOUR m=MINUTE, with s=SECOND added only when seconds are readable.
h=3 m=3
